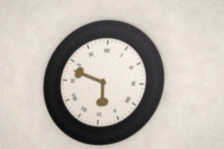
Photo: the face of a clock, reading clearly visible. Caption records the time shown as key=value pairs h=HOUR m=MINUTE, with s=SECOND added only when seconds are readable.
h=5 m=48
